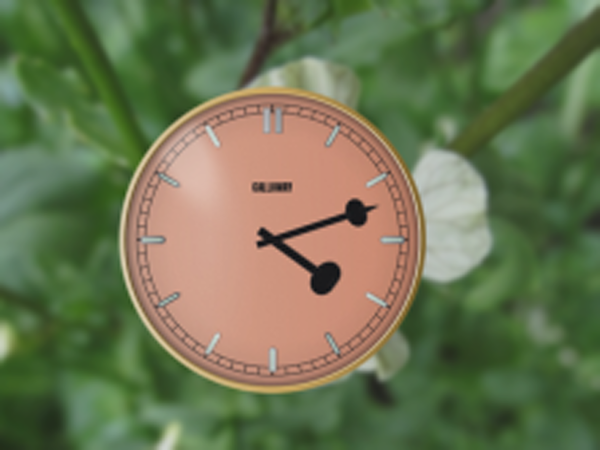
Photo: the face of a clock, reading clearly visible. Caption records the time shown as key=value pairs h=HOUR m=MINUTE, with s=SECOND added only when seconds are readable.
h=4 m=12
